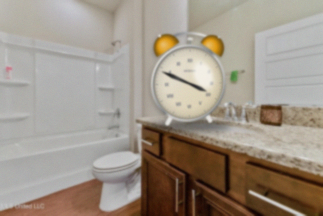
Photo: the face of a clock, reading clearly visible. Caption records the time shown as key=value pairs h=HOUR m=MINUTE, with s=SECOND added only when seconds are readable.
h=3 m=49
